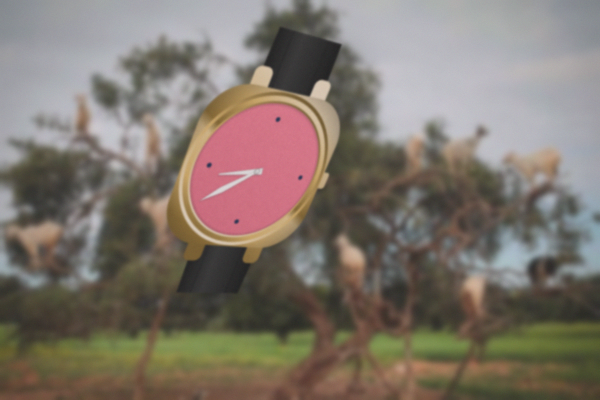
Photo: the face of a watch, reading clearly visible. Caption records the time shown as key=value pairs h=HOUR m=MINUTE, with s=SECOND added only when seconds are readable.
h=8 m=39
